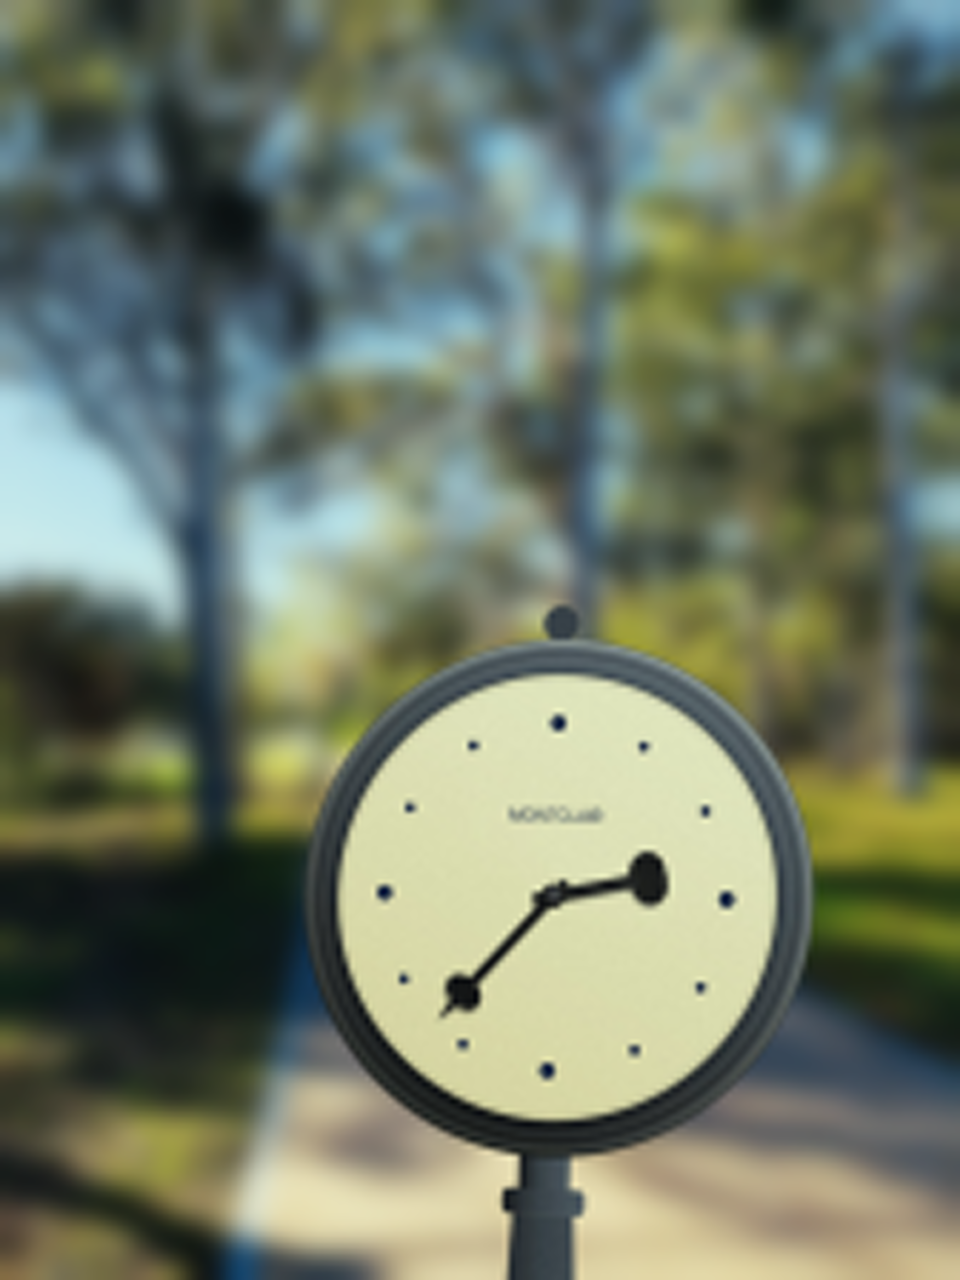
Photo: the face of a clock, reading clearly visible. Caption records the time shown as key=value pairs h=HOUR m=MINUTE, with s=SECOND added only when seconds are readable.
h=2 m=37
